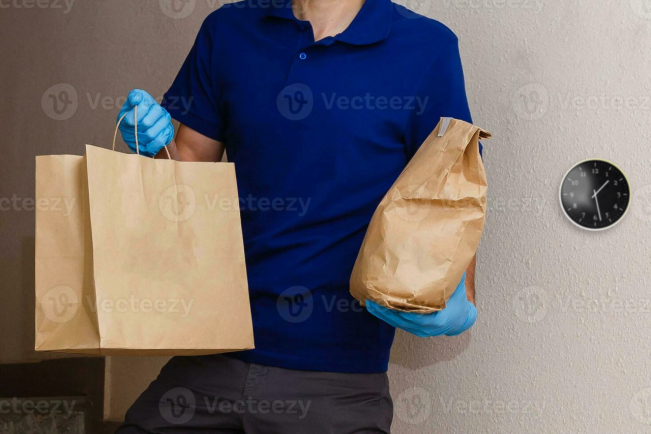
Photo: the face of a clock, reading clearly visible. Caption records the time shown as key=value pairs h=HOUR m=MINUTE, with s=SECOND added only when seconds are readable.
h=1 m=28
